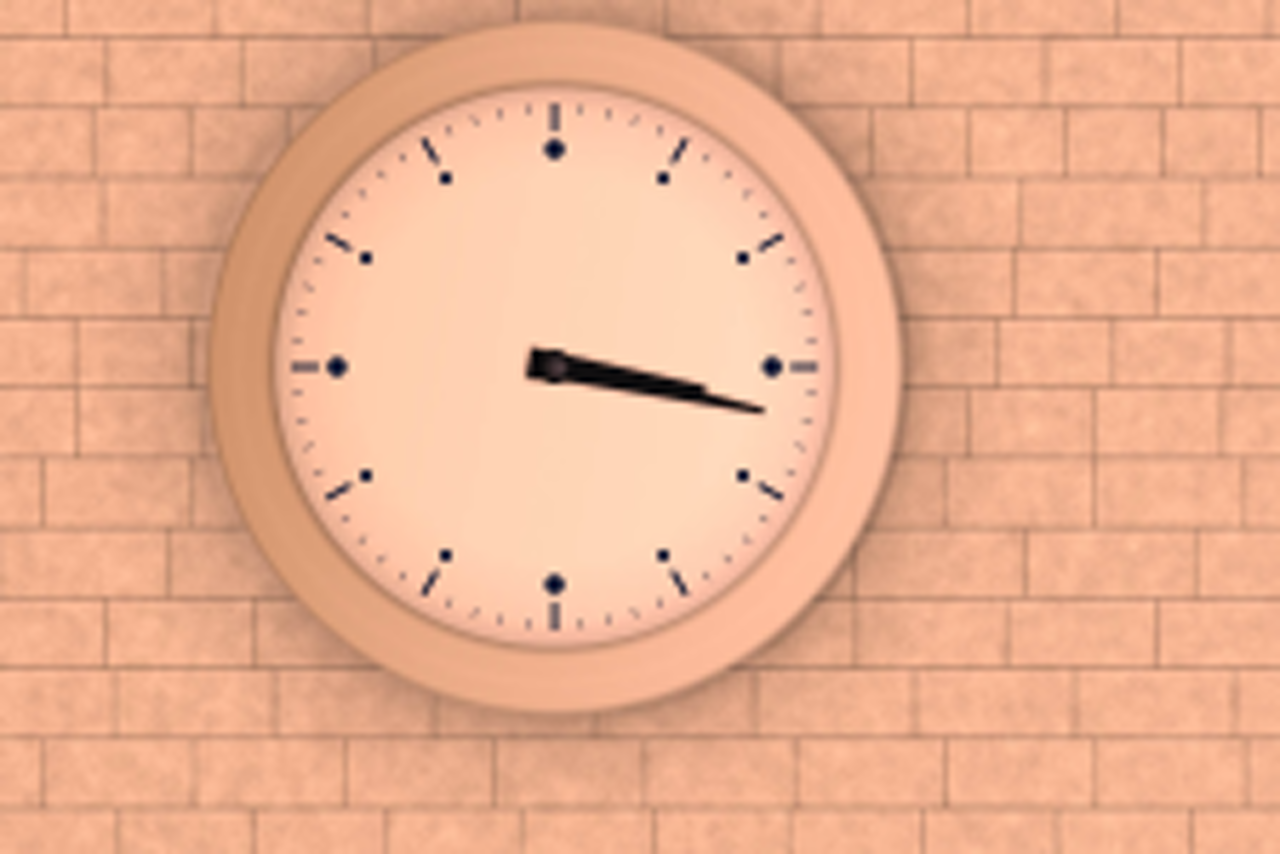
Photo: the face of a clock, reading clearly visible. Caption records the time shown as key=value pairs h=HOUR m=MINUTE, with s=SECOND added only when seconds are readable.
h=3 m=17
